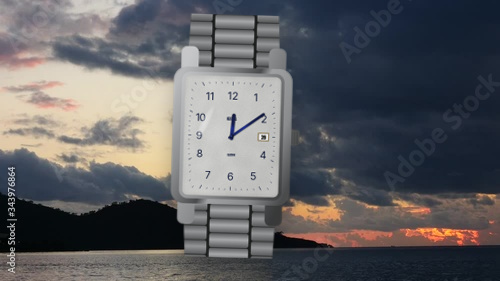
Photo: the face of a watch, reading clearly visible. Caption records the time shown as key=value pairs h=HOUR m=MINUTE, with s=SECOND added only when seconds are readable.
h=12 m=9
